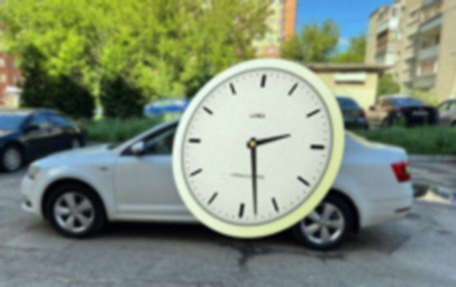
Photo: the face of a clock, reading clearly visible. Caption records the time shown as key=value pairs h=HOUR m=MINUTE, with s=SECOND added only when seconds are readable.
h=2 m=28
